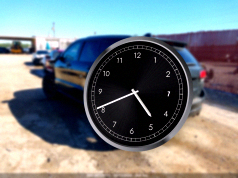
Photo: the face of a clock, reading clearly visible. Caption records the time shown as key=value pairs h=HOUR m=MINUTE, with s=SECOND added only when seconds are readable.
h=4 m=41
